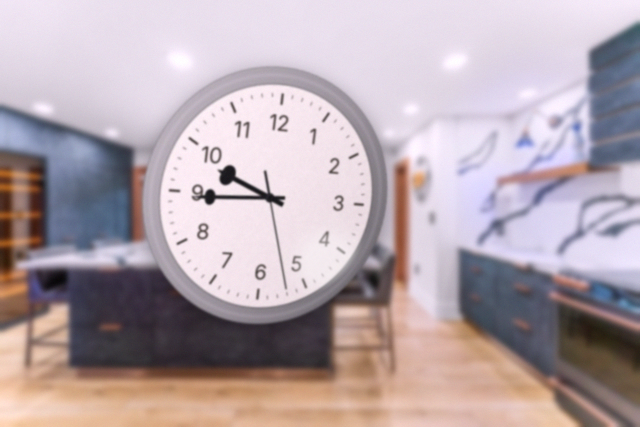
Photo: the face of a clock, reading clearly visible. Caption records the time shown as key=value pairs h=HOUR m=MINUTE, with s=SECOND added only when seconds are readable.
h=9 m=44 s=27
